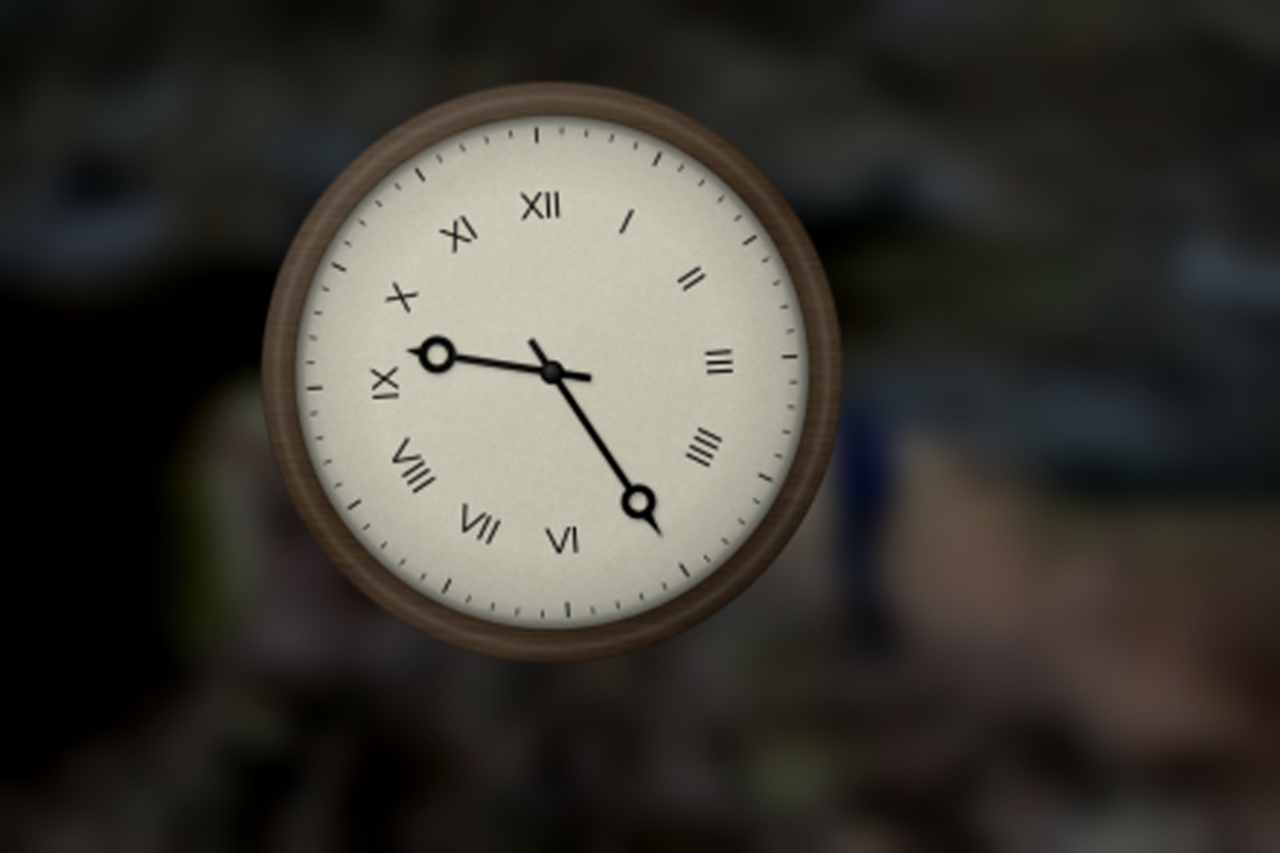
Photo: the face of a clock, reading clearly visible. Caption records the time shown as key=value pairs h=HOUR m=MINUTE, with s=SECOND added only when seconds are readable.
h=9 m=25
